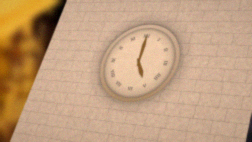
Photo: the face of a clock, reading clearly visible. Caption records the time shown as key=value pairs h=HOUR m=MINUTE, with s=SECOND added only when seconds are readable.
h=5 m=0
